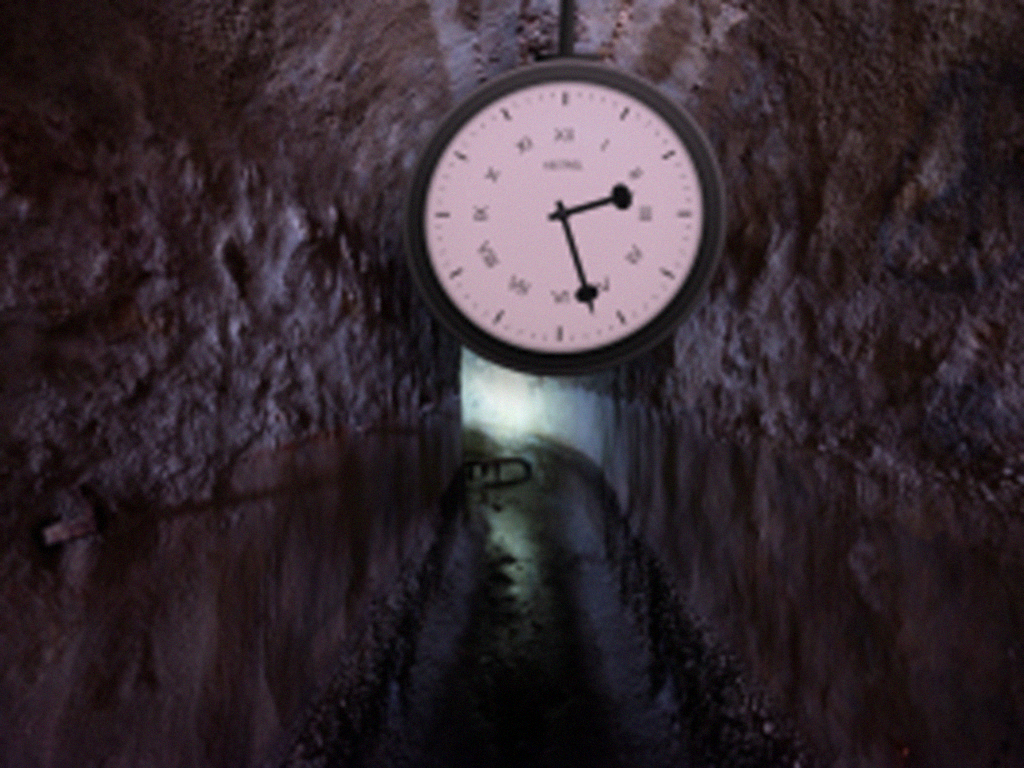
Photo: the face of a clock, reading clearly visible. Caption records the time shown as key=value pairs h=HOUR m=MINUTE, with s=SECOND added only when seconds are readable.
h=2 m=27
